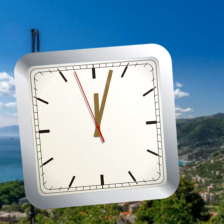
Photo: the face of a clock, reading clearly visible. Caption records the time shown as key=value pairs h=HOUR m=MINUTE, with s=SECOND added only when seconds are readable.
h=12 m=2 s=57
